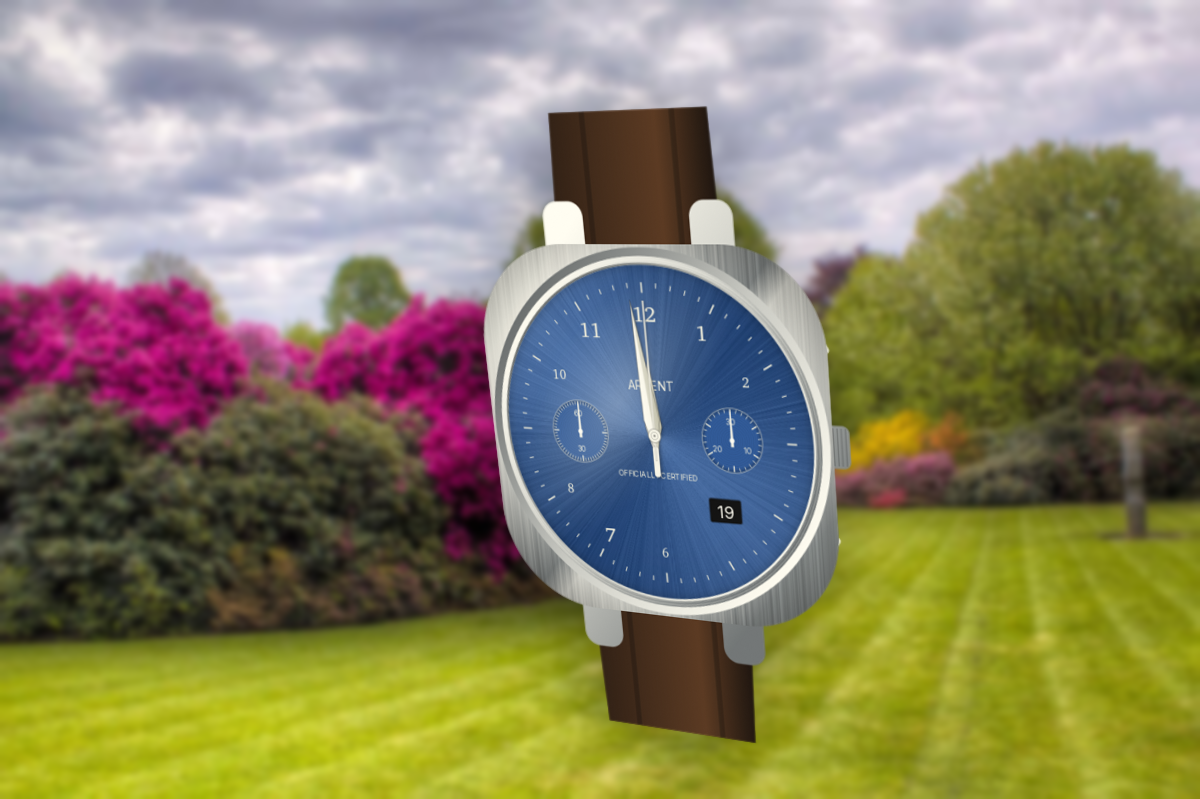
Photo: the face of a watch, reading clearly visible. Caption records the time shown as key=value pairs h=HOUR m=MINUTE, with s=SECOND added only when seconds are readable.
h=11 m=59
